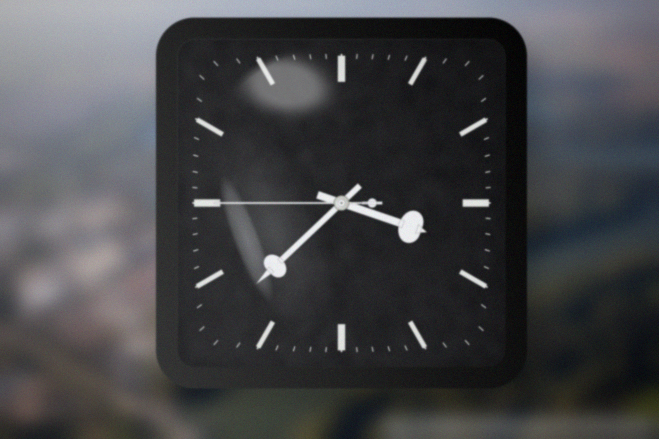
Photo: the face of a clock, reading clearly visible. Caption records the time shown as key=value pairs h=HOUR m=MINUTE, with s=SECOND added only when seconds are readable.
h=3 m=37 s=45
